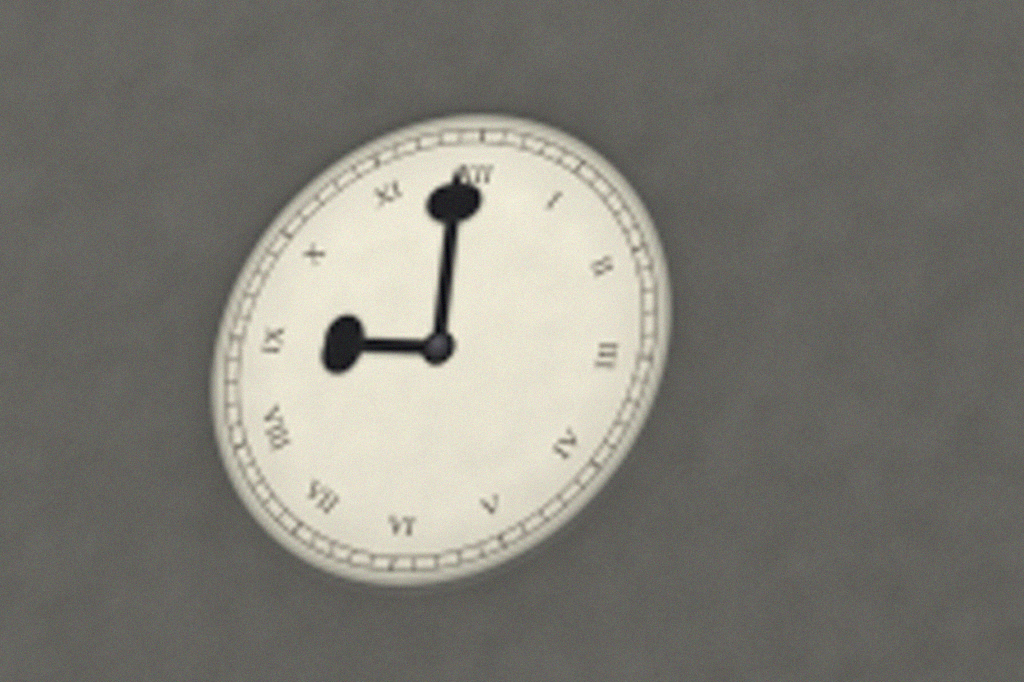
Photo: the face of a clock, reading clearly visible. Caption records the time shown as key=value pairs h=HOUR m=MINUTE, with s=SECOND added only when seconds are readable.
h=8 m=59
